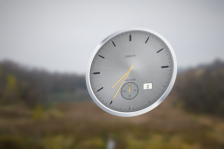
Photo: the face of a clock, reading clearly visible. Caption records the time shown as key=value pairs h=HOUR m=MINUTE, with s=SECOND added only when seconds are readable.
h=7 m=35
